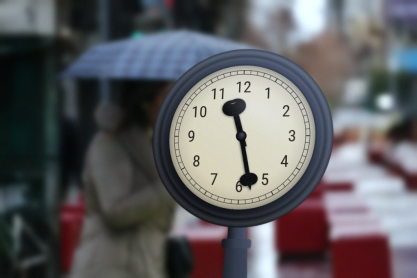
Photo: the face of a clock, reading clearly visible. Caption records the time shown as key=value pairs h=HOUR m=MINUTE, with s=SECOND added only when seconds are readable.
h=11 m=28
